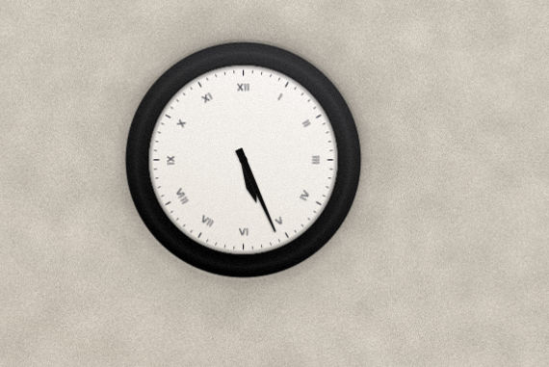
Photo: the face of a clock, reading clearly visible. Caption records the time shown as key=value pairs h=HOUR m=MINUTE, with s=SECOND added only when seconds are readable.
h=5 m=26
